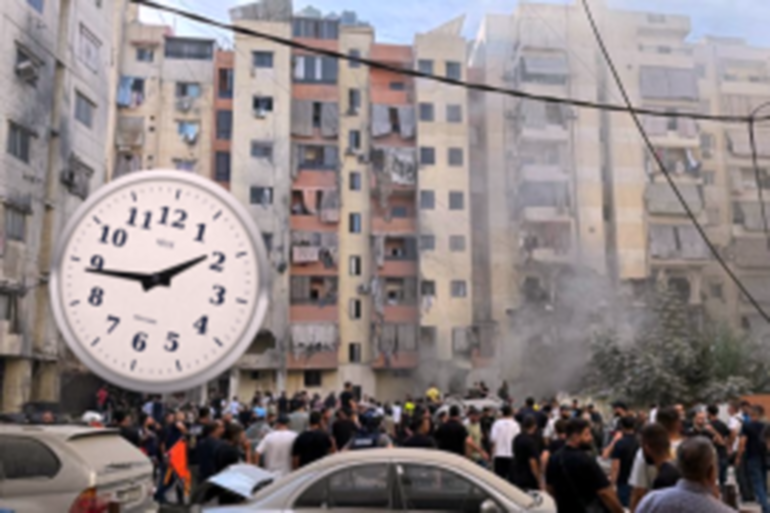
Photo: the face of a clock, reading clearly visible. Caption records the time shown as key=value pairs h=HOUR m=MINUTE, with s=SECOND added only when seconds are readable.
h=1 m=44
